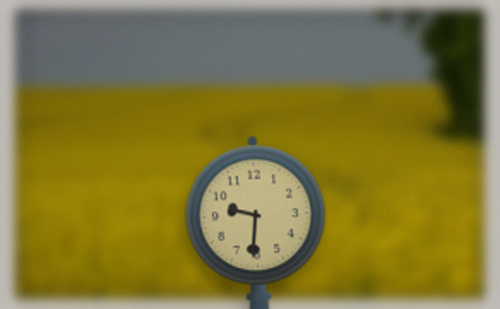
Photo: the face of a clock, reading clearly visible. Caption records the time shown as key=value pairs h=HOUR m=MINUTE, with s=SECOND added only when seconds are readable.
h=9 m=31
